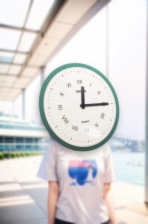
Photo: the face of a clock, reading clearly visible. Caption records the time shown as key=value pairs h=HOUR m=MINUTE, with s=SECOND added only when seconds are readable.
h=12 m=15
